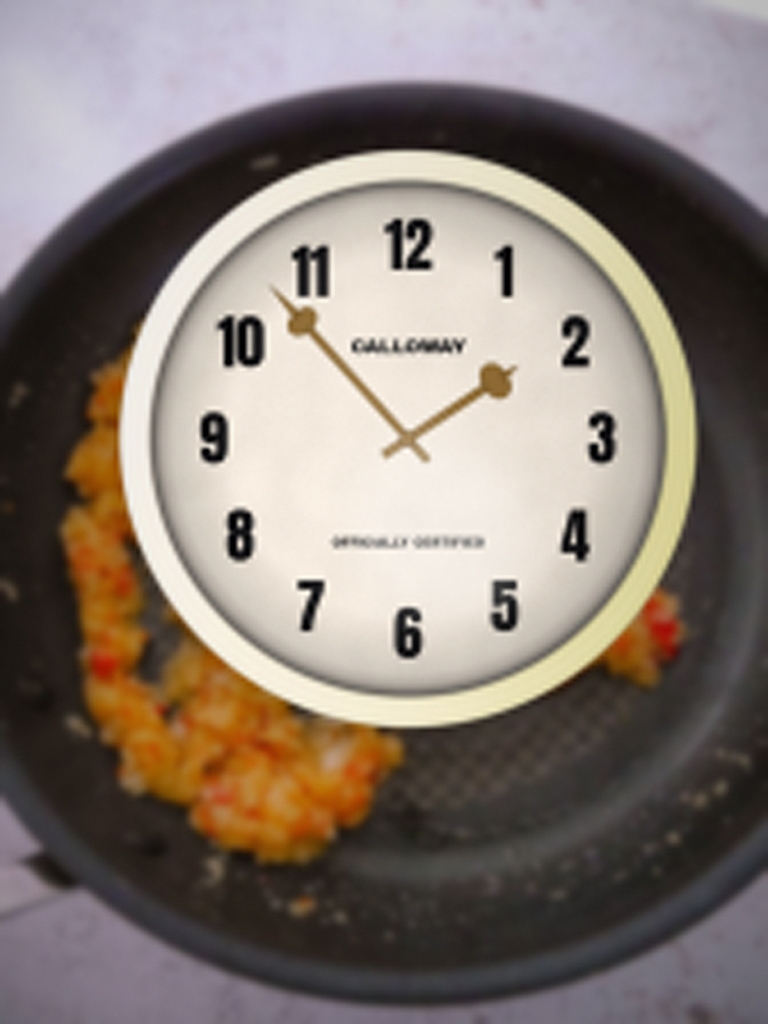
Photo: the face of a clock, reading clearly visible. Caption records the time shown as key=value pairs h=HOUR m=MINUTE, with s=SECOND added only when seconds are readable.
h=1 m=53
